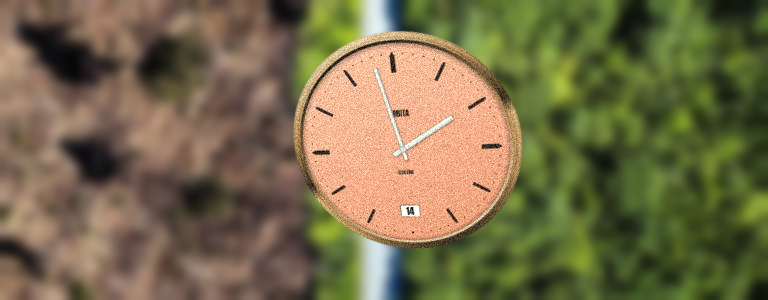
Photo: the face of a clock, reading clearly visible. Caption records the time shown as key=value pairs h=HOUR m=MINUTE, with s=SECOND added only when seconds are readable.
h=1 m=58
